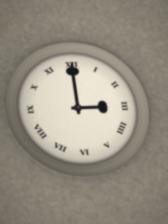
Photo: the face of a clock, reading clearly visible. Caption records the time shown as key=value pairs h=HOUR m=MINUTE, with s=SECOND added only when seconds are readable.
h=3 m=0
